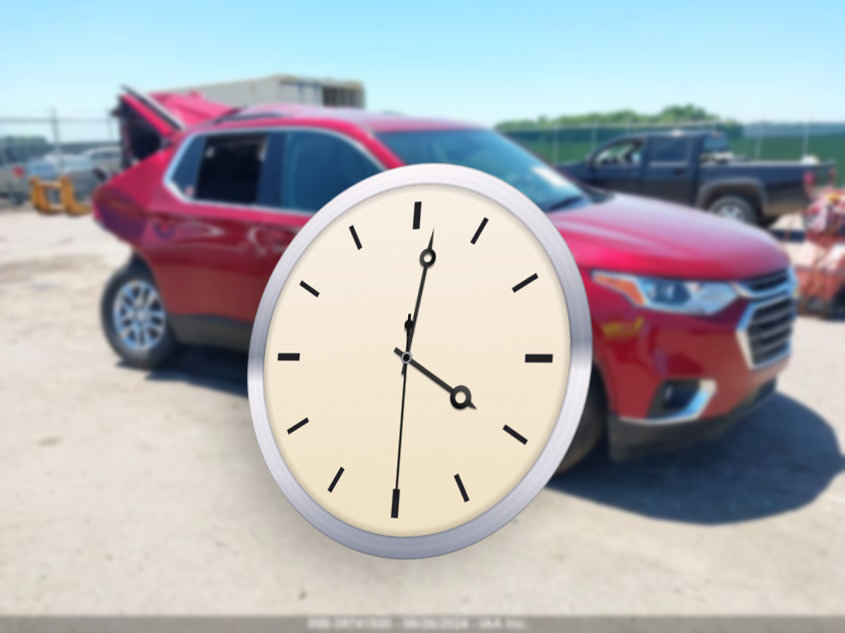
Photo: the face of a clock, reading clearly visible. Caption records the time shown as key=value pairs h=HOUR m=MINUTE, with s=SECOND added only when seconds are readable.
h=4 m=1 s=30
